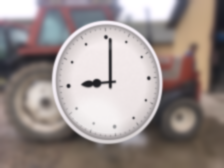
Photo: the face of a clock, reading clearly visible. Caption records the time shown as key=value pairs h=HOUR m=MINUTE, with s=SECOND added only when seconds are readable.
h=9 m=1
